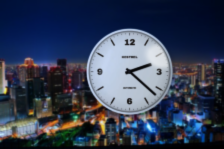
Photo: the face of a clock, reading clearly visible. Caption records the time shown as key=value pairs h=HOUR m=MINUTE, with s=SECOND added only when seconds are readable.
h=2 m=22
